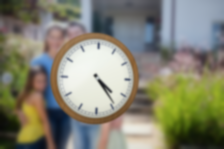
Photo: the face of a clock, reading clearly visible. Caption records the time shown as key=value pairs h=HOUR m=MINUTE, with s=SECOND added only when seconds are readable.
h=4 m=24
